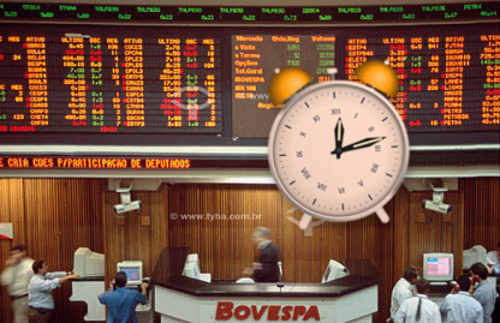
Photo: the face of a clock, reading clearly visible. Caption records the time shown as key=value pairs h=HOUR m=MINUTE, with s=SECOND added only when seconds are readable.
h=12 m=13
